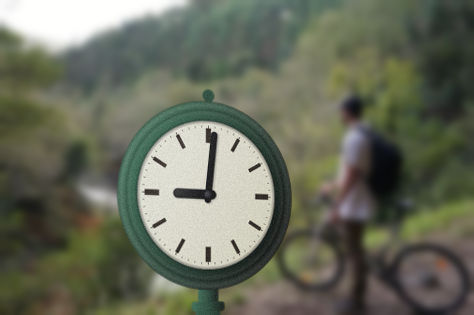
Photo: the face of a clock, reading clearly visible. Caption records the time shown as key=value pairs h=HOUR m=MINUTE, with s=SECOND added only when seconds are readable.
h=9 m=1
